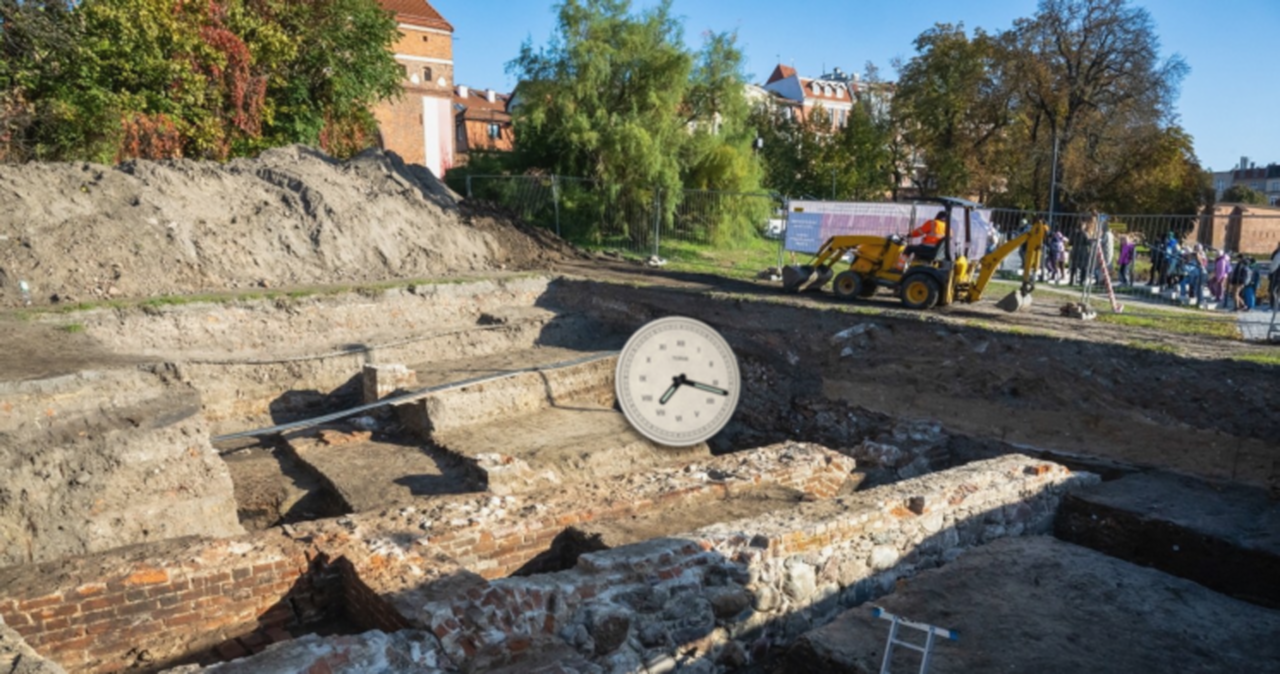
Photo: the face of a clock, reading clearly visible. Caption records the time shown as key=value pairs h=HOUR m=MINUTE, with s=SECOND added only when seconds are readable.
h=7 m=17
